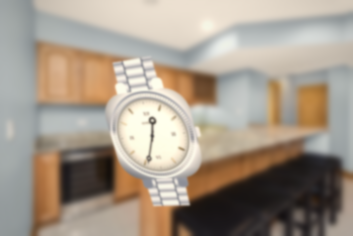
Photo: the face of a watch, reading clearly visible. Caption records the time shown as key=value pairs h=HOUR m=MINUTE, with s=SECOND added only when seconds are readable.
h=12 m=34
